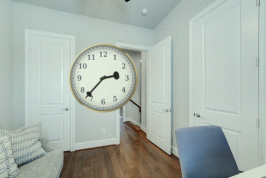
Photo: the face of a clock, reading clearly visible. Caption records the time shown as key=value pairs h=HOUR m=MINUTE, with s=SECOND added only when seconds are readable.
h=2 m=37
